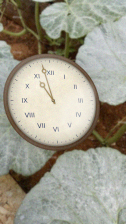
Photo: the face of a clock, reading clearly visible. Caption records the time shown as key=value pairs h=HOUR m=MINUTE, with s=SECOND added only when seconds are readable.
h=10 m=58
